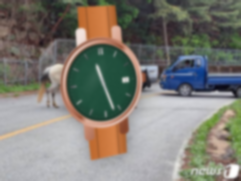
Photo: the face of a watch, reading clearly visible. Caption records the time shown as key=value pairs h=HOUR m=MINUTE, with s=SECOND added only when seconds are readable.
h=11 m=27
